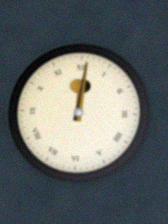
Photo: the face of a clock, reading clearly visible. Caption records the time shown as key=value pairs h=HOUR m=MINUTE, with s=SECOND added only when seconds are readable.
h=12 m=1
